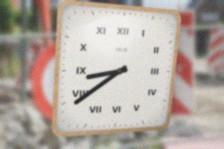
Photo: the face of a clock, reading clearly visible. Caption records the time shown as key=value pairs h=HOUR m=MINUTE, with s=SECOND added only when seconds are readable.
h=8 m=39
